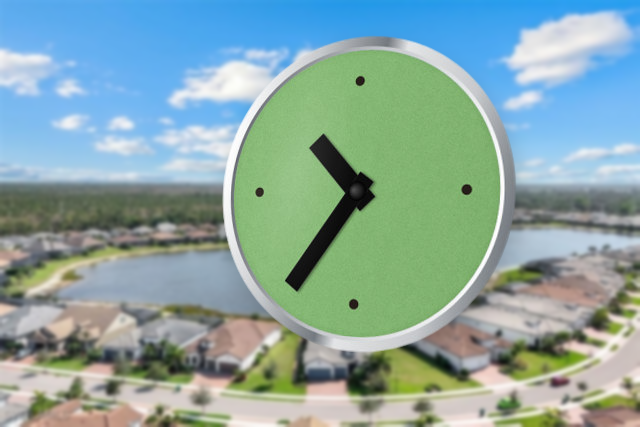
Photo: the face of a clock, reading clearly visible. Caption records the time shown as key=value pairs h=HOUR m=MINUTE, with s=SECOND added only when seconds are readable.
h=10 m=36
